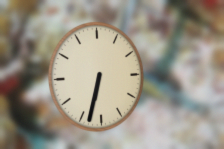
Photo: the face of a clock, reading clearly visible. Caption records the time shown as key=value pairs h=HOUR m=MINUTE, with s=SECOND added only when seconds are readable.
h=6 m=33
